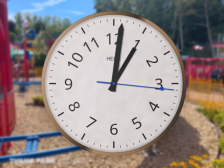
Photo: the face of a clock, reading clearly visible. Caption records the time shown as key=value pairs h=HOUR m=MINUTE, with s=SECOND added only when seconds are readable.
h=1 m=1 s=16
